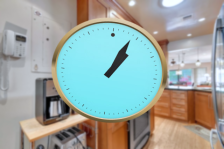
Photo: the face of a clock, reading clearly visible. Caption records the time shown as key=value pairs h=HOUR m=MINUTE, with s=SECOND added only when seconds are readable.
h=1 m=4
